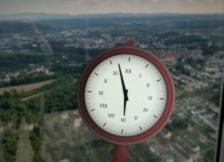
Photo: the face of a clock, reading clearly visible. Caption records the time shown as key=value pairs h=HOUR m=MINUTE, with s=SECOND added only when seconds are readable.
h=5 m=57
